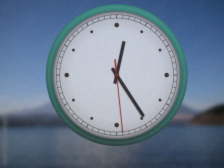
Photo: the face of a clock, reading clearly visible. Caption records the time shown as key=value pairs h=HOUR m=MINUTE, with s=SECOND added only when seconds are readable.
h=12 m=24 s=29
